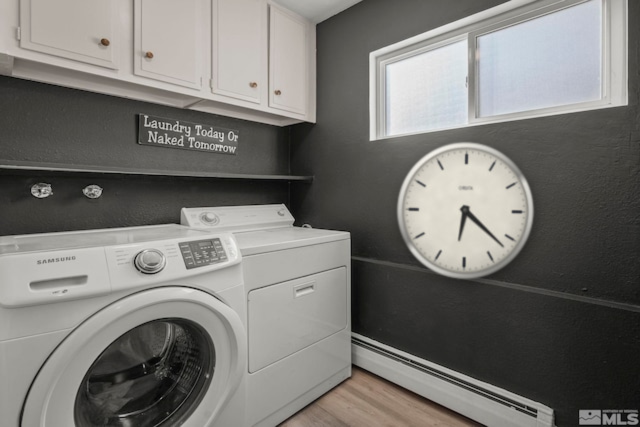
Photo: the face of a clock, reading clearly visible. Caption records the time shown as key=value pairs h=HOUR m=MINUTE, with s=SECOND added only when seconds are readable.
h=6 m=22
